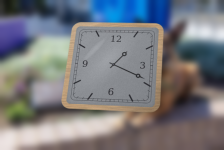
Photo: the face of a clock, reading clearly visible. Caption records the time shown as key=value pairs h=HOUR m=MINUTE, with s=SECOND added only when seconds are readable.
h=1 m=19
